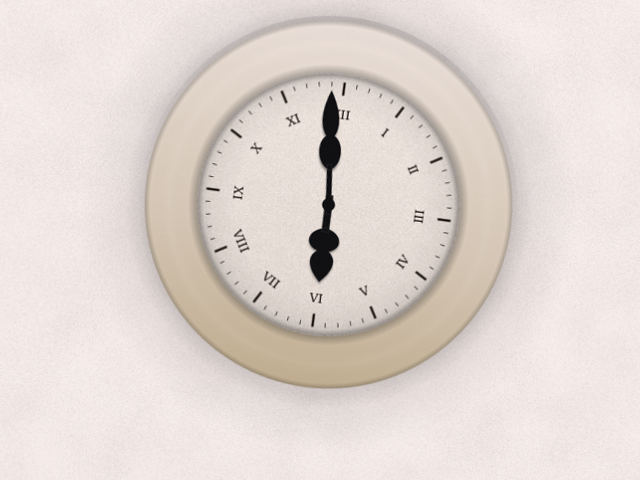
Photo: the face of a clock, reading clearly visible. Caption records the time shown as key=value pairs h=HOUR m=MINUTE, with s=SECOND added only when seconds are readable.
h=5 m=59
